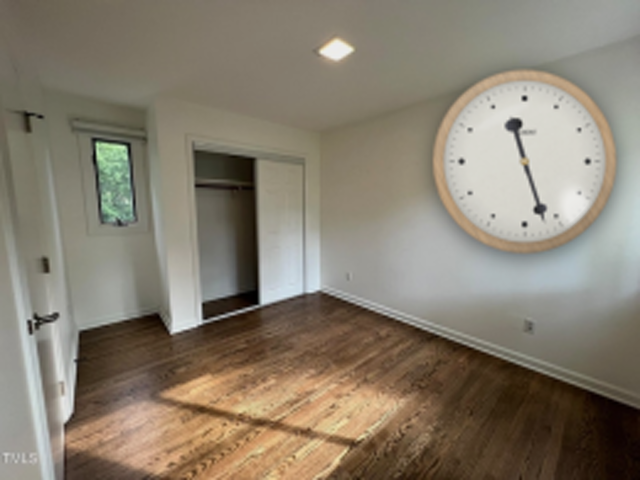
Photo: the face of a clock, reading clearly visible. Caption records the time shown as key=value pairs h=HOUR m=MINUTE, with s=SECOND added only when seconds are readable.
h=11 m=27
